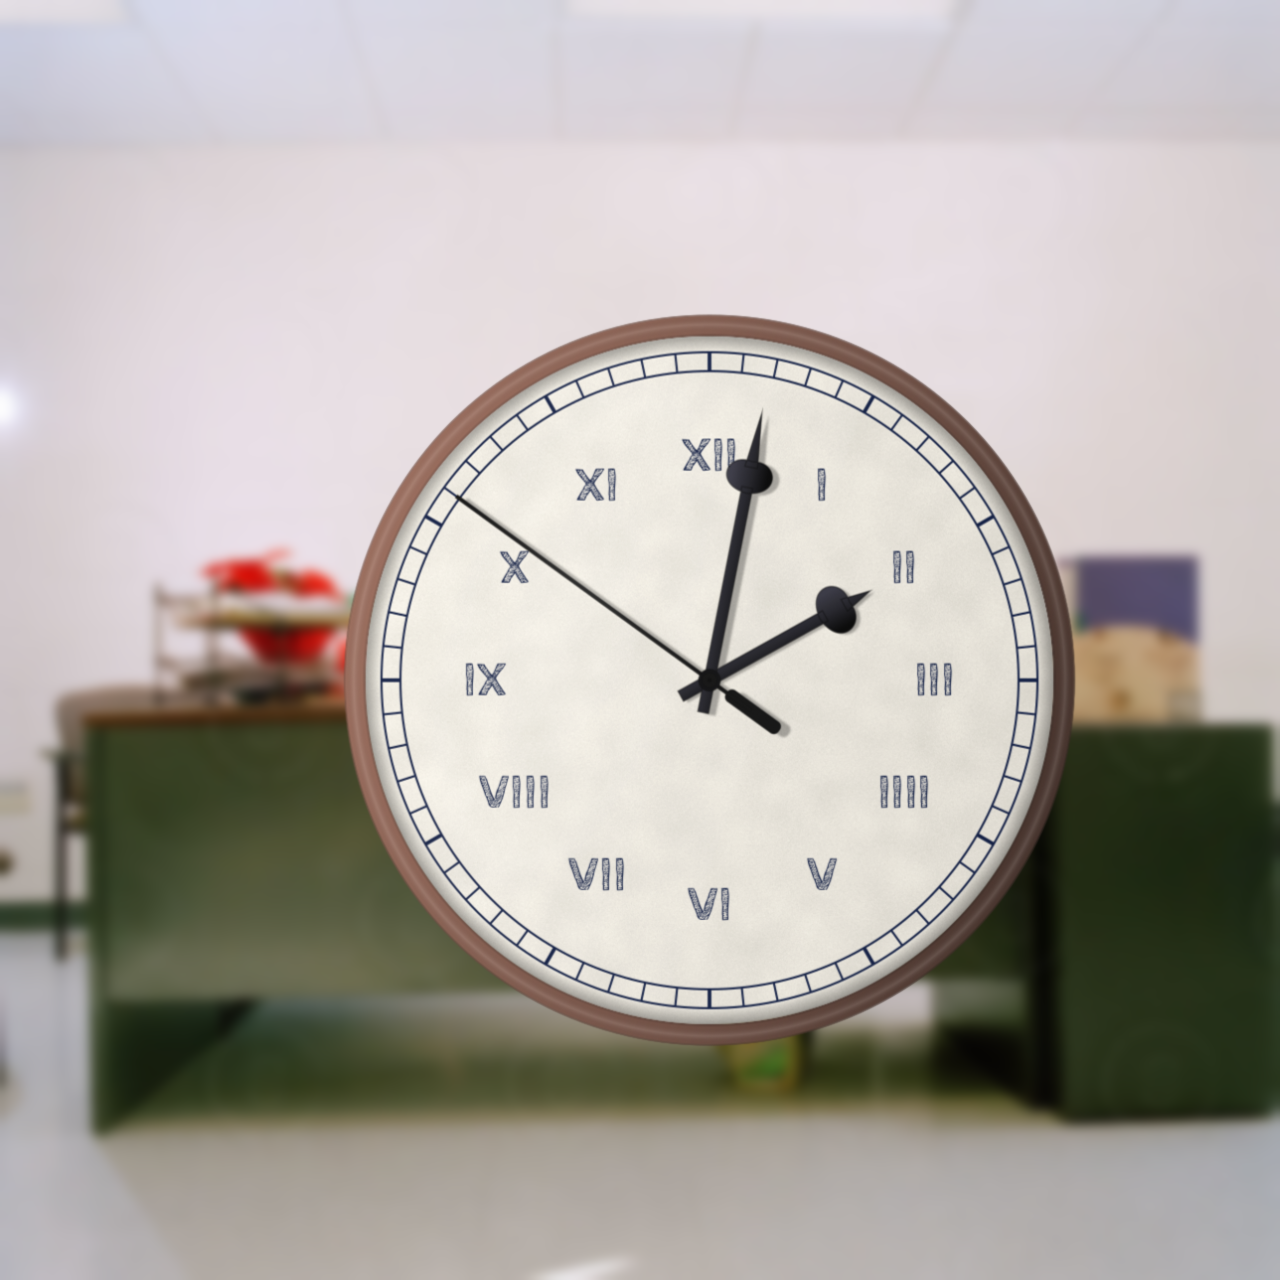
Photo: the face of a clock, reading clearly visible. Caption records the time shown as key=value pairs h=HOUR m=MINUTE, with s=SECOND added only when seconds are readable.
h=2 m=1 s=51
